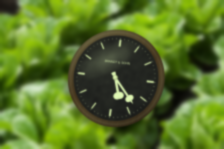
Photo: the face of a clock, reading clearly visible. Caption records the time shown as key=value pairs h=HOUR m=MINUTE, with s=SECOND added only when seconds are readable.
h=5 m=23
